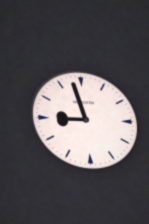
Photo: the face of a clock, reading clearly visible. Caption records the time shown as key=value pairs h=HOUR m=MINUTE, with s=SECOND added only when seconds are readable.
h=8 m=58
